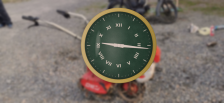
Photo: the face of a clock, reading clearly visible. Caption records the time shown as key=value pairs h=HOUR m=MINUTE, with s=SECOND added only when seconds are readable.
h=9 m=16
